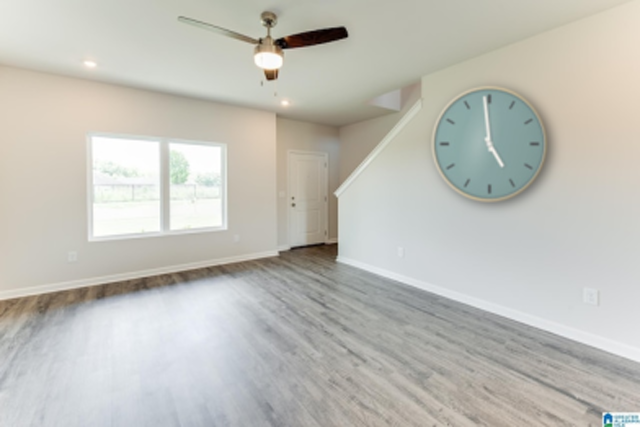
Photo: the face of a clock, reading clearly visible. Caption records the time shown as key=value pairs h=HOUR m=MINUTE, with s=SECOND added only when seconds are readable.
h=4 m=59
